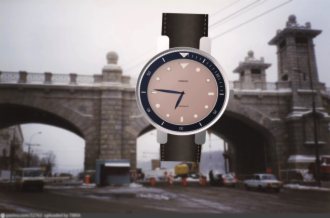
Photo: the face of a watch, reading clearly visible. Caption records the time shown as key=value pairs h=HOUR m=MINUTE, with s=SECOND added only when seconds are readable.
h=6 m=46
